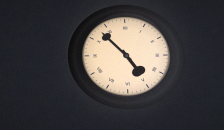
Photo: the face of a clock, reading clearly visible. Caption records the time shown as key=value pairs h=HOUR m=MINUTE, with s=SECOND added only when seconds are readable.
h=4 m=53
